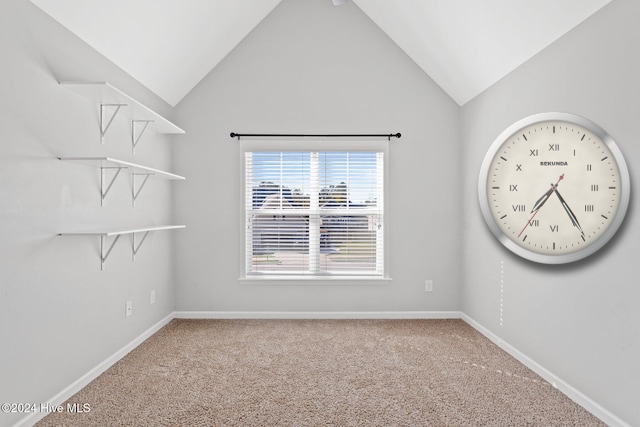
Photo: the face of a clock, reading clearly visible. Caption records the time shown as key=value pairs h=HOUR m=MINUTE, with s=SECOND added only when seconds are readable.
h=7 m=24 s=36
